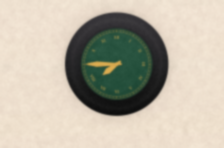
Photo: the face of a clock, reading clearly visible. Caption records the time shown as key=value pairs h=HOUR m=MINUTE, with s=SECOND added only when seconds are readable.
h=7 m=45
